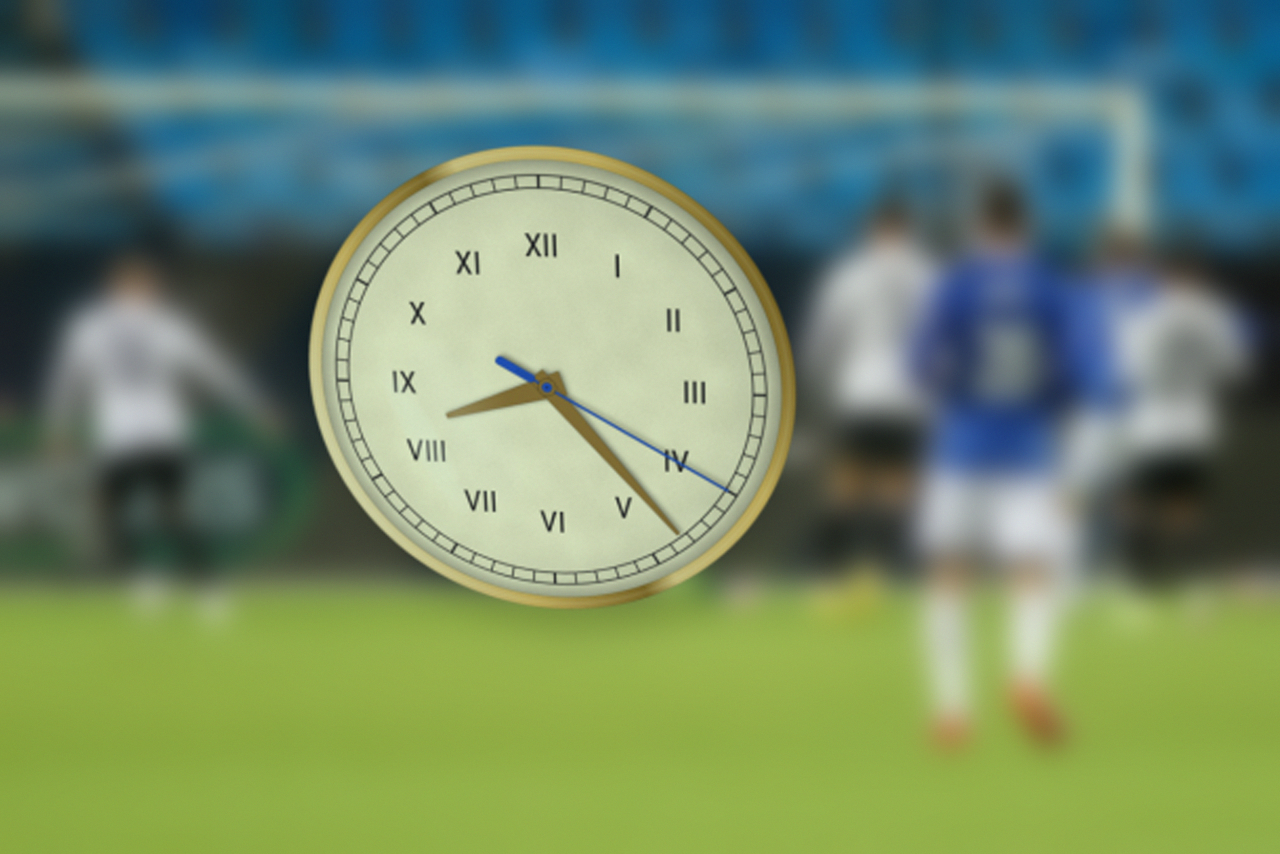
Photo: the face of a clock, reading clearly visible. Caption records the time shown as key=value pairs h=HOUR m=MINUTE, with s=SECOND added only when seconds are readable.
h=8 m=23 s=20
